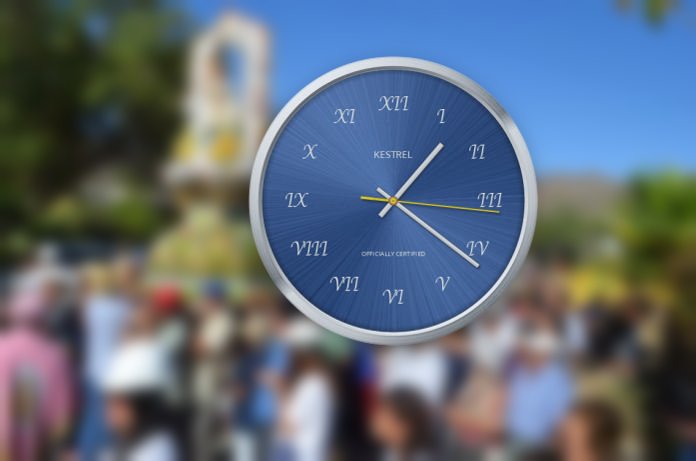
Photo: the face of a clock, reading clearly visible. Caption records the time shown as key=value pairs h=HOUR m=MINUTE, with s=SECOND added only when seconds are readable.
h=1 m=21 s=16
